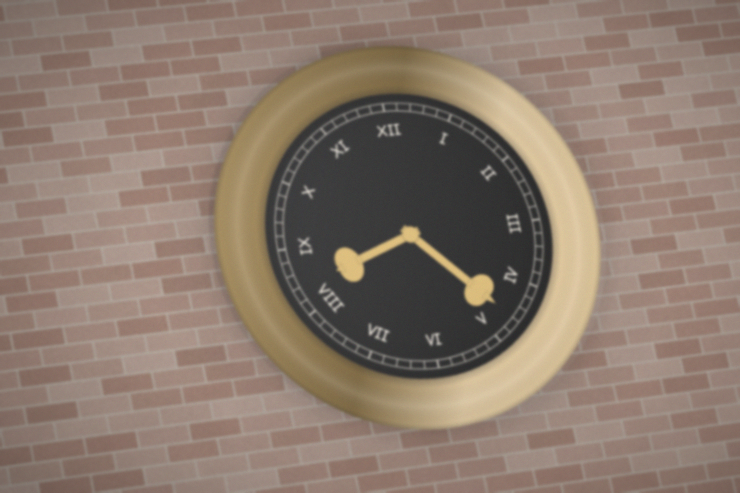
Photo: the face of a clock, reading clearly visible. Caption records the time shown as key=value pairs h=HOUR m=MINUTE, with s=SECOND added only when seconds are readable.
h=8 m=23
